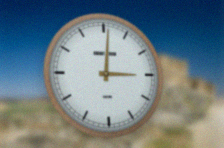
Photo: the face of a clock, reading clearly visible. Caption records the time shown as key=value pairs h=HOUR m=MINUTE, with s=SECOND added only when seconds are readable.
h=3 m=1
